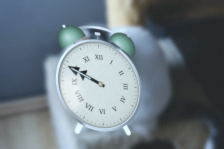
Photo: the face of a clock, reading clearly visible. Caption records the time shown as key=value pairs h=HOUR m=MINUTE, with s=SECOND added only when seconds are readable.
h=9 m=49
